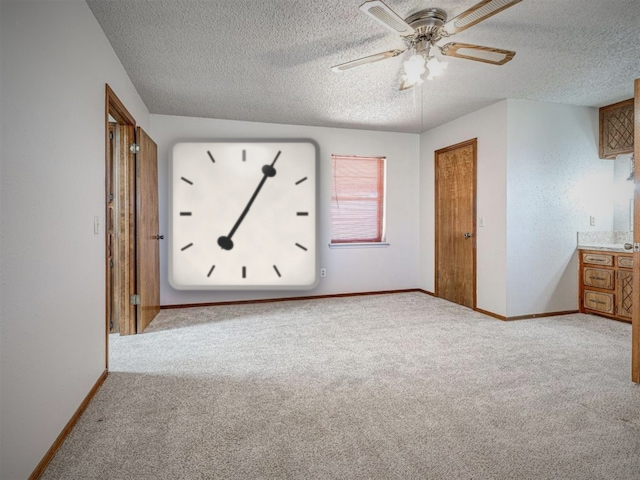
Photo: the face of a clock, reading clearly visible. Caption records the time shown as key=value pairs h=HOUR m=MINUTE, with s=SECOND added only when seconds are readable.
h=7 m=5
